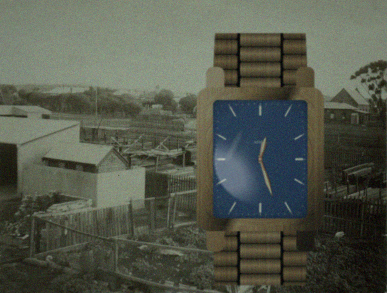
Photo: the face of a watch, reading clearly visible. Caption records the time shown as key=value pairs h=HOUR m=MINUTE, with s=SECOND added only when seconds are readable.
h=12 m=27
